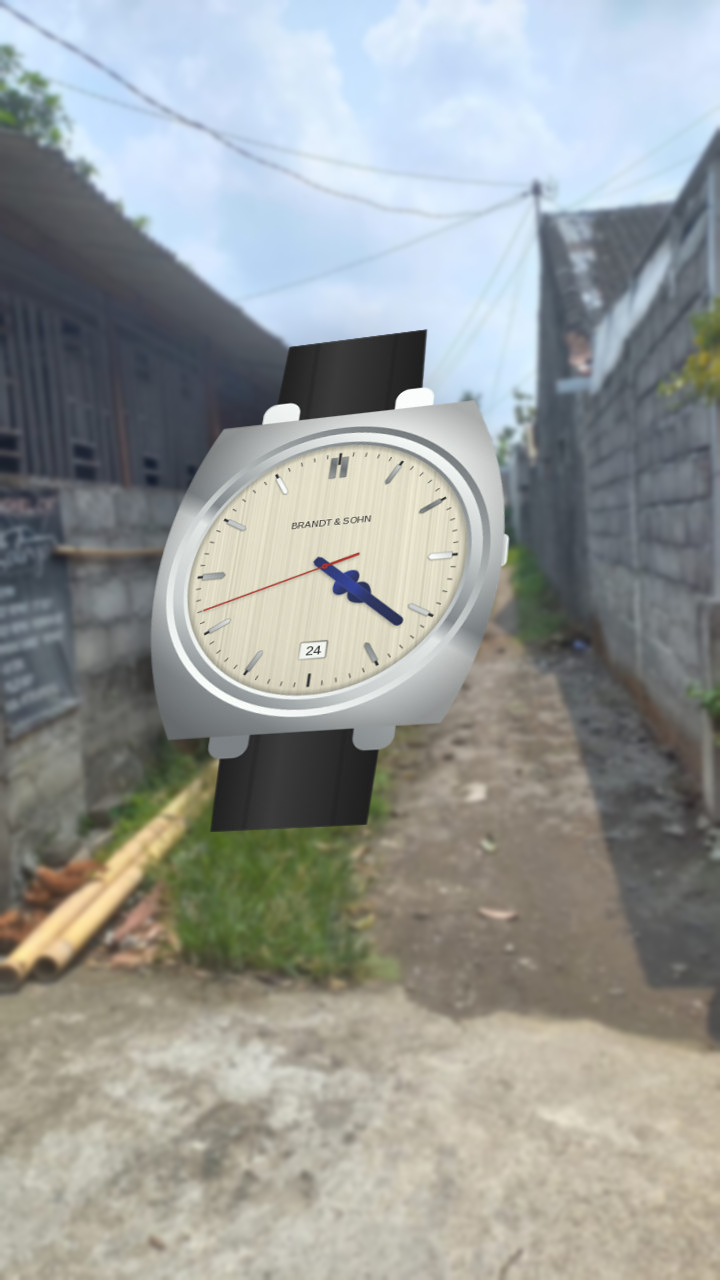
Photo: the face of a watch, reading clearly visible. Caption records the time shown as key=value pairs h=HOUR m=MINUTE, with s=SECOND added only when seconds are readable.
h=4 m=21 s=42
